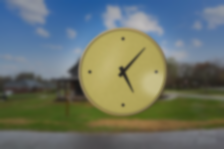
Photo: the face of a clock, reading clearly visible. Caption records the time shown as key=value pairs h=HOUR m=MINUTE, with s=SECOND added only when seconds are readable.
h=5 m=7
